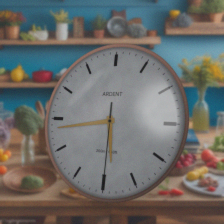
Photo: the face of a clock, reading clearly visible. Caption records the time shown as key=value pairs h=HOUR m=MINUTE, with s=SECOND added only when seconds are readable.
h=5 m=43 s=30
